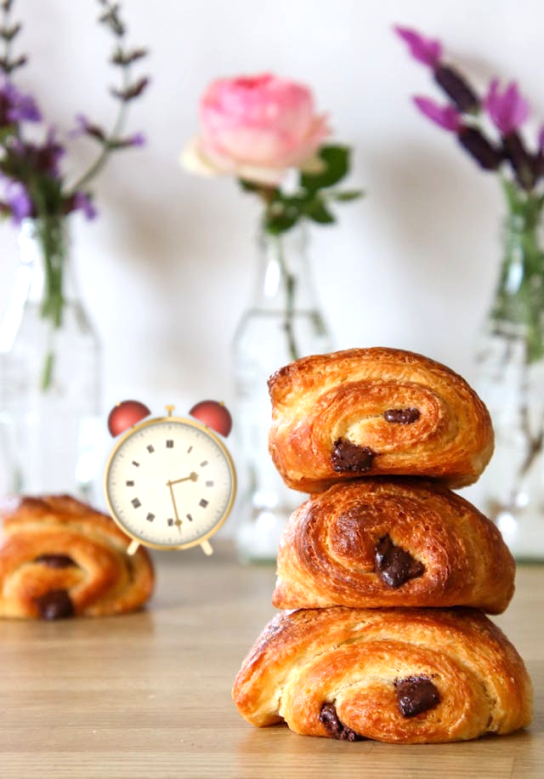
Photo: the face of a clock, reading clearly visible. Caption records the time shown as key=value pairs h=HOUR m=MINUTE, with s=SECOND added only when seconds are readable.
h=2 m=28
